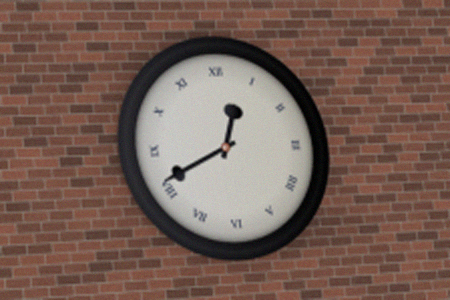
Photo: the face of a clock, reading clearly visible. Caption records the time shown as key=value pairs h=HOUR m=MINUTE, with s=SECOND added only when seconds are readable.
h=12 m=41
